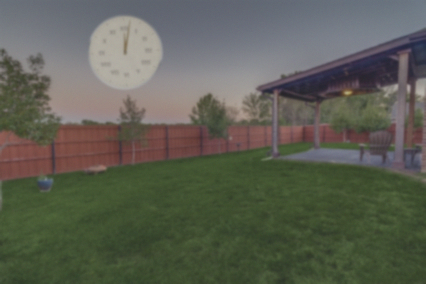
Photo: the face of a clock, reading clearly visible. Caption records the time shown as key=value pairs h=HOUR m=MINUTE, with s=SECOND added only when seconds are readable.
h=12 m=2
